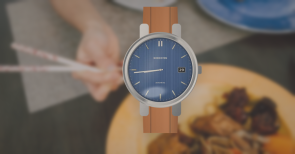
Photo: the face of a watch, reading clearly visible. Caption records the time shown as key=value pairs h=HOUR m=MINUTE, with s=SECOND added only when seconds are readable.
h=8 m=44
